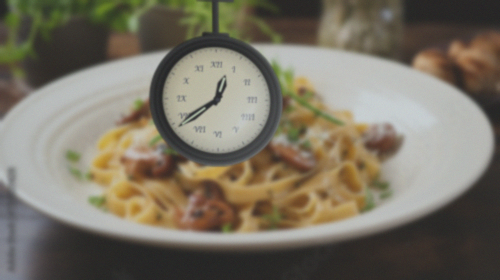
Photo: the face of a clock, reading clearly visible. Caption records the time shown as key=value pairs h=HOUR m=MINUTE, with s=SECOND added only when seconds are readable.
h=12 m=39
